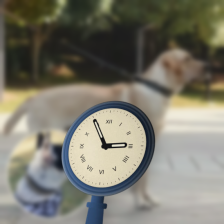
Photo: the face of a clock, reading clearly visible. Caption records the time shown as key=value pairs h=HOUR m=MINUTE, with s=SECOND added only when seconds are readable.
h=2 m=55
